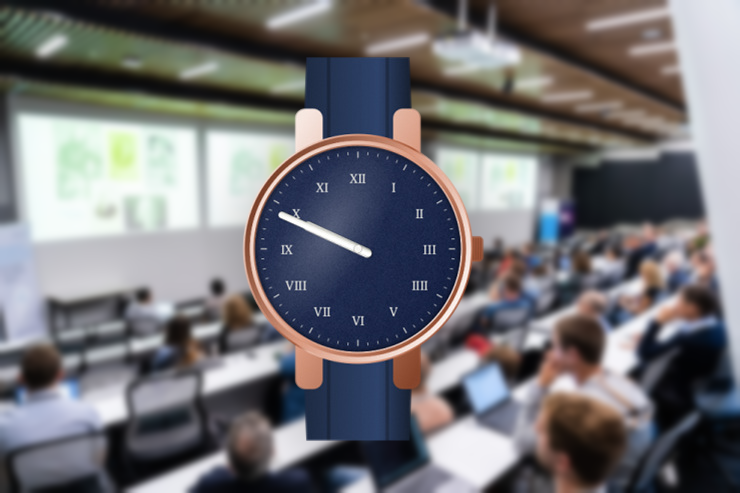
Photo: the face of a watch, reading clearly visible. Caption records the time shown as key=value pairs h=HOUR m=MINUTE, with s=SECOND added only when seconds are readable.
h=9 m=49
